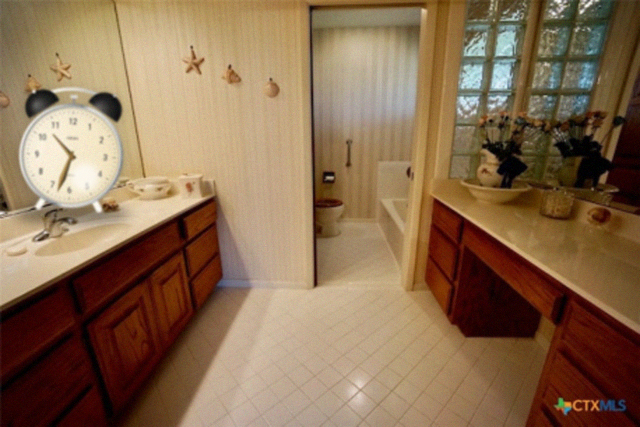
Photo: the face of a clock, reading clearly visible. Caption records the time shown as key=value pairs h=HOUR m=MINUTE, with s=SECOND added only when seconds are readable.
h=10 m=33
